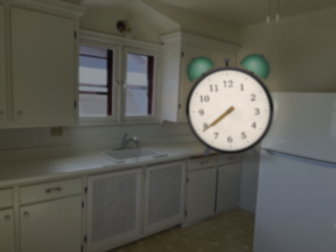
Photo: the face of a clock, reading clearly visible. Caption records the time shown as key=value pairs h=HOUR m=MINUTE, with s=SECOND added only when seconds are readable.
h=7 m=39
